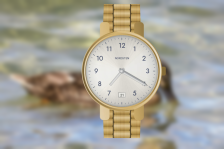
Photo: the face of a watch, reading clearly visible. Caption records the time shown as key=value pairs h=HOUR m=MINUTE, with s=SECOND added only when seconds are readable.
h=7 m=20
